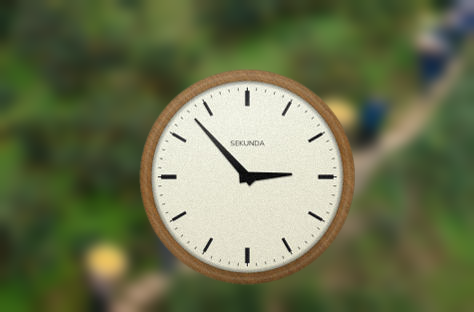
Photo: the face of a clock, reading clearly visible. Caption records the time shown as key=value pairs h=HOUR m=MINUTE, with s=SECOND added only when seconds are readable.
h=2 m=53
